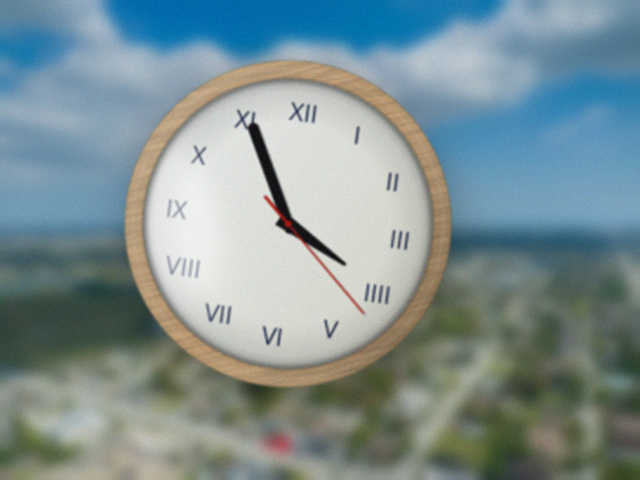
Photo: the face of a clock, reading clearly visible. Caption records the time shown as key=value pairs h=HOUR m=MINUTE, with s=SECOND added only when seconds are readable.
h=3 m=55 s=22
